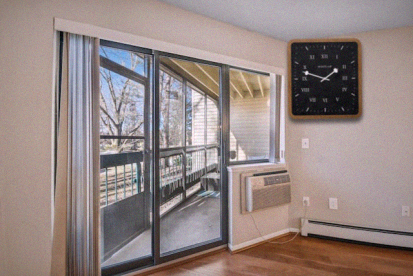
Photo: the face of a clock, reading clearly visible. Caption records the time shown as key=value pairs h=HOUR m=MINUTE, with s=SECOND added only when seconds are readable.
h=1 m=48
